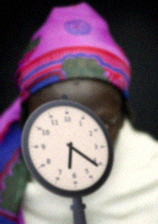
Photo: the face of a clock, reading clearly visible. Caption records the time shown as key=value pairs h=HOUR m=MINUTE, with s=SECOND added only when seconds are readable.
h=6 m=21
